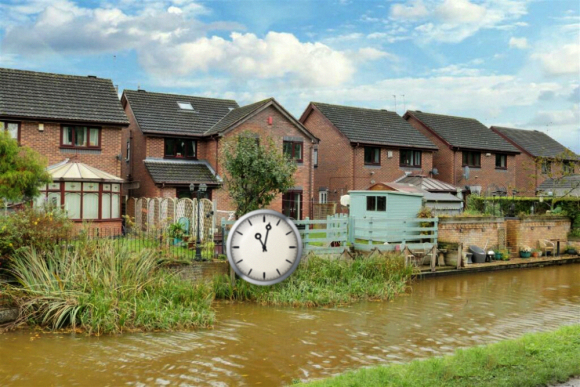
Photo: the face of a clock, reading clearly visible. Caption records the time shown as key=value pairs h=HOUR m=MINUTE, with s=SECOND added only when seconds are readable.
h=11 m=2
